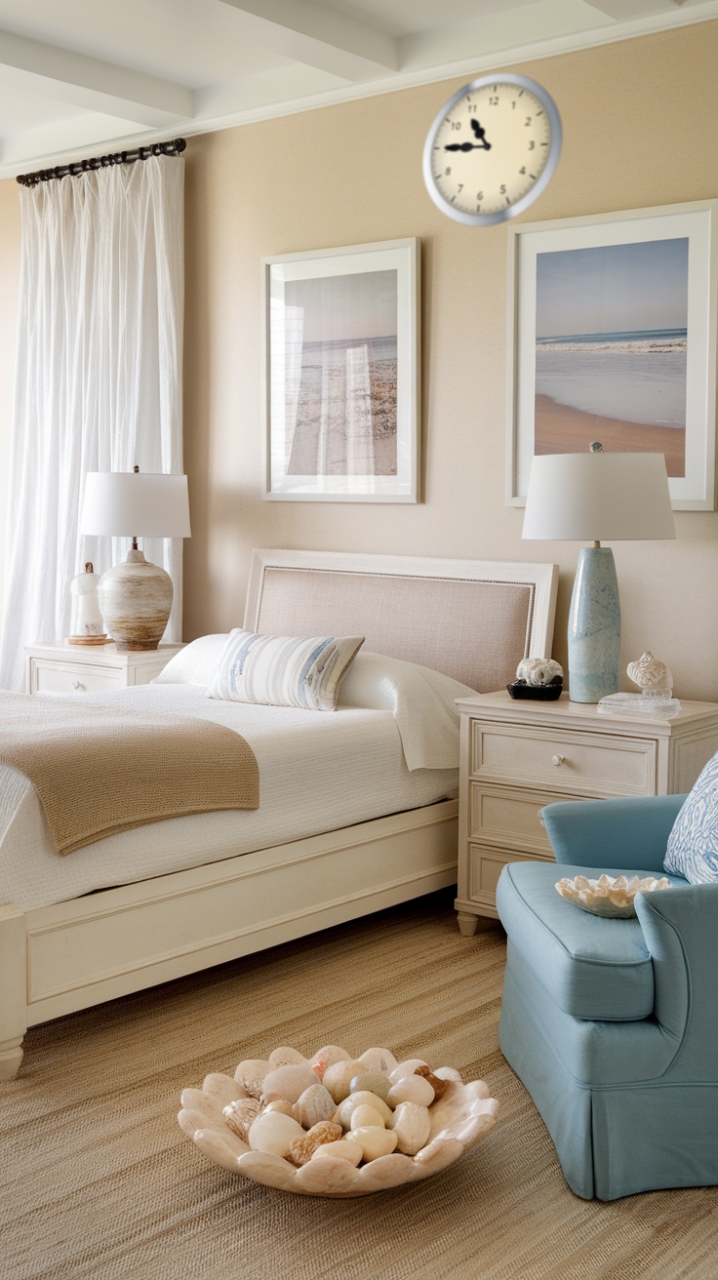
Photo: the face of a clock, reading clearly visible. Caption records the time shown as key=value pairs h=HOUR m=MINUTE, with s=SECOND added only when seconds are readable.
h=10 m=45
